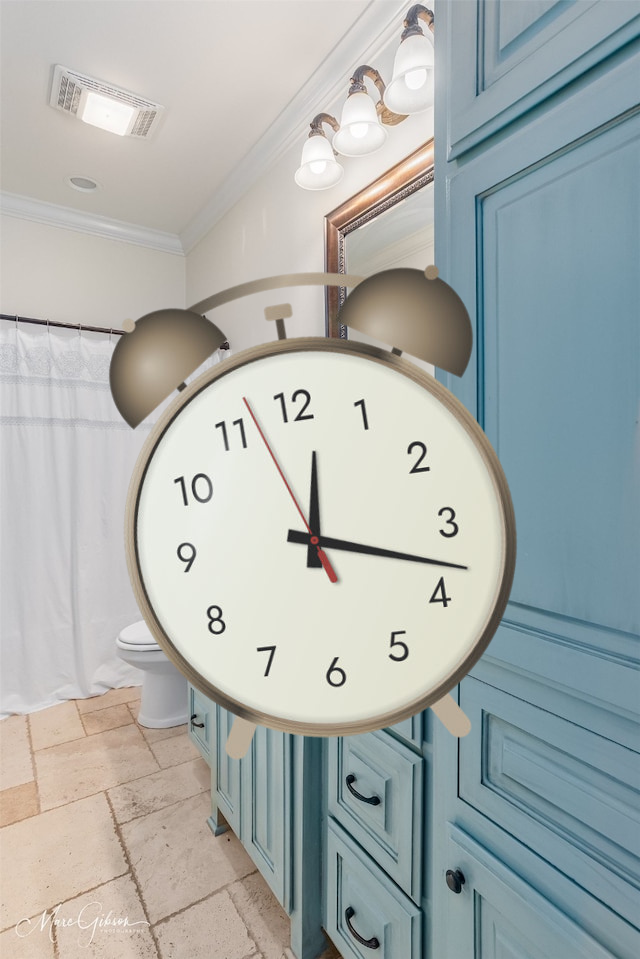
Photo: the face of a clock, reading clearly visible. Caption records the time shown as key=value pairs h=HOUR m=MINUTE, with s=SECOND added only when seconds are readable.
h=12 m=17 s=57
